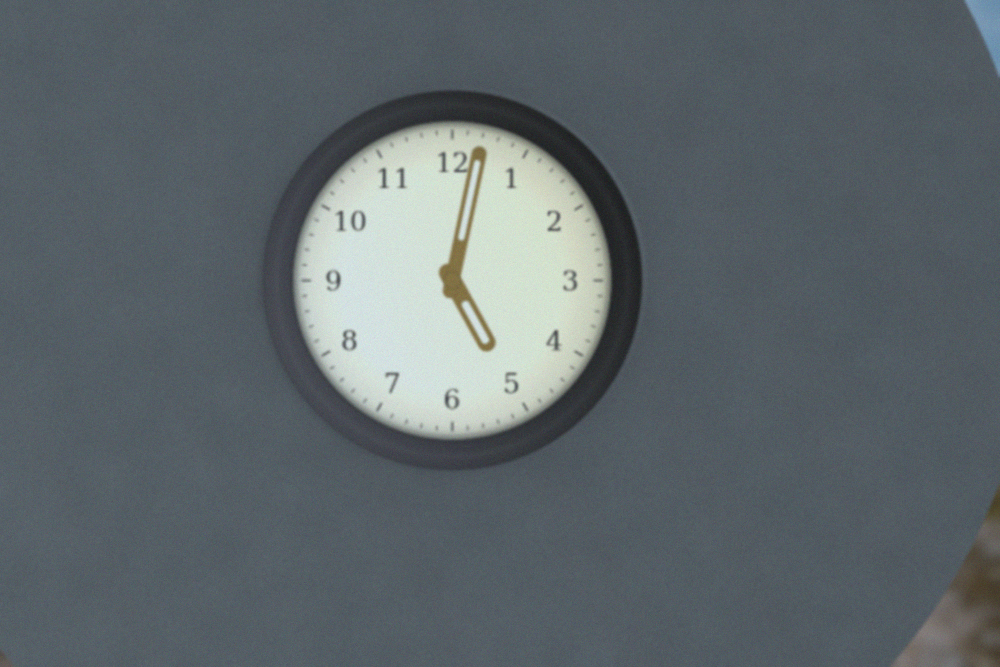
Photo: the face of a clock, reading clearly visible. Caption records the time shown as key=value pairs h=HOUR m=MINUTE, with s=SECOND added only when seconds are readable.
h=5 m=2
